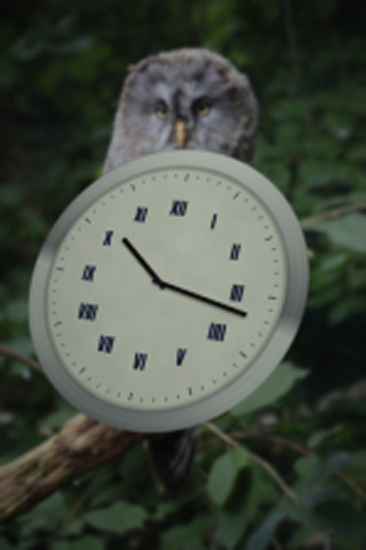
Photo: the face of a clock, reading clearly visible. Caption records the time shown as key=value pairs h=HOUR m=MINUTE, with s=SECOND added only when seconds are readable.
h=10 m=17
